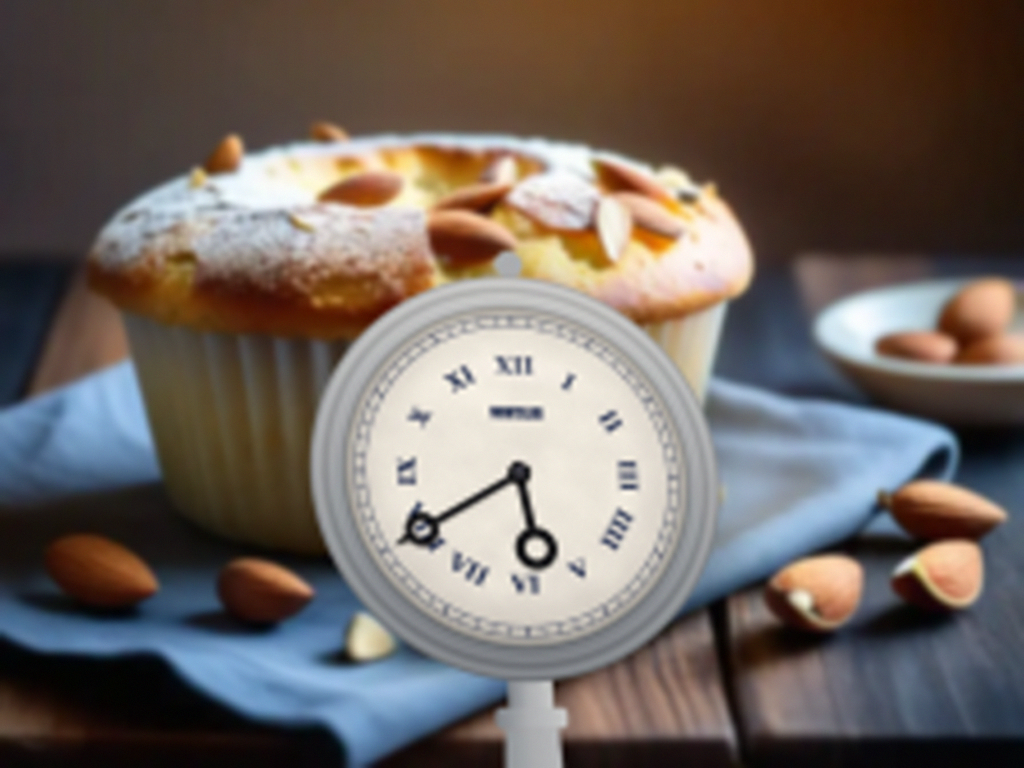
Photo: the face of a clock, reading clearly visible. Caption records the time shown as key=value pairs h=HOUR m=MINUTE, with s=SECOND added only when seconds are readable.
h=5 m=40
